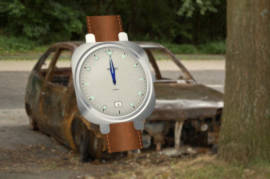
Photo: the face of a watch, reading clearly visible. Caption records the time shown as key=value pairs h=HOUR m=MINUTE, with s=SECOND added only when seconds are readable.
h=12 m=0
